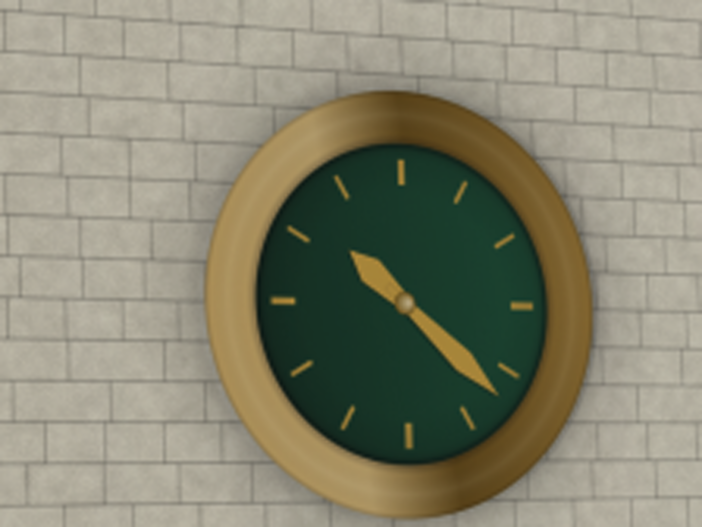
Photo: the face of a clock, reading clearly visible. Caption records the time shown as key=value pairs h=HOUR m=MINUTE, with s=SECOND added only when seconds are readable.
h=10 m=22
